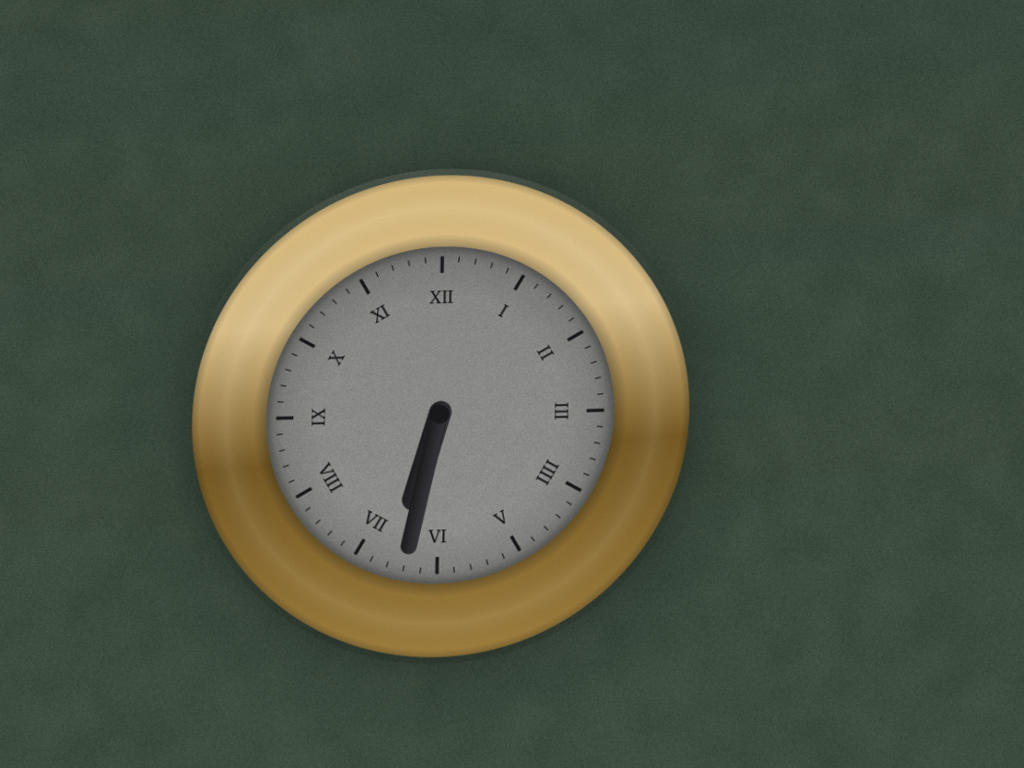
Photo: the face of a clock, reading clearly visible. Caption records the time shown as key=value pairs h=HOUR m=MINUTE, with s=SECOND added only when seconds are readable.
h=6 m=32
